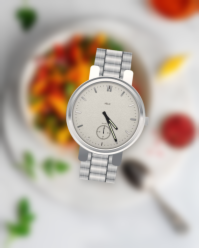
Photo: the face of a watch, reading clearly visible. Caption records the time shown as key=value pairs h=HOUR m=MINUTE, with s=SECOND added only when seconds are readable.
h=4 m=25
